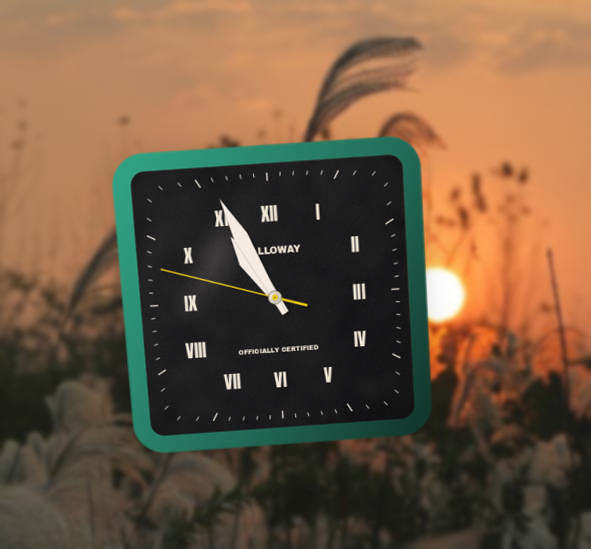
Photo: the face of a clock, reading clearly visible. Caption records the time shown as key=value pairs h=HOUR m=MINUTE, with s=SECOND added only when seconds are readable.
h=10 m=55 s=48
